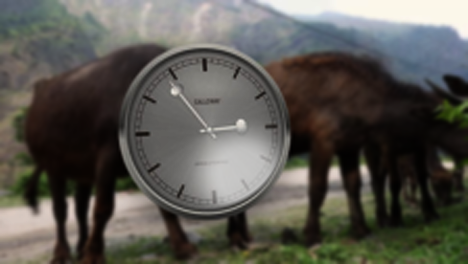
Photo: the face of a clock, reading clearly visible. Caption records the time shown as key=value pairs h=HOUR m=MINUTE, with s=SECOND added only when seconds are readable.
h=2 m=54
